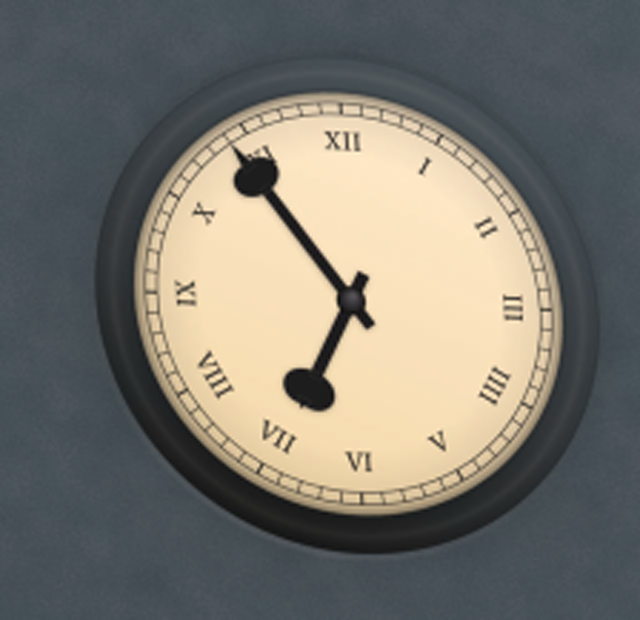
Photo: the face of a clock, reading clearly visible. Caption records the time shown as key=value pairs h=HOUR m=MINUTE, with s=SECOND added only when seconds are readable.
h=6 m=54
